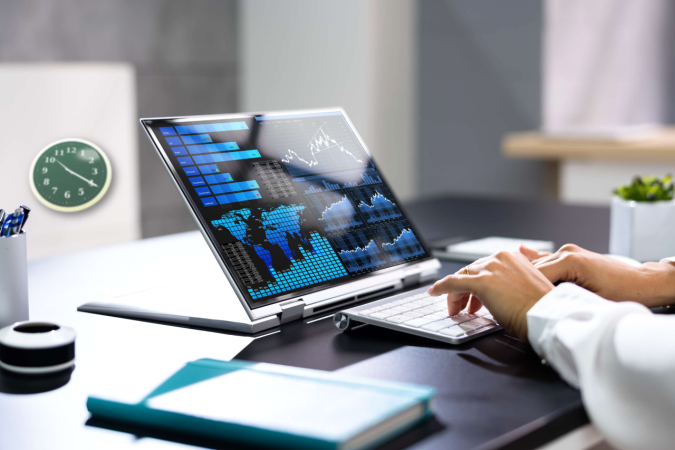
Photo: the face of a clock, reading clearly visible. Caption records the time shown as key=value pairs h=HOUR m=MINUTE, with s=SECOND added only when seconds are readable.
h=10 m=20
